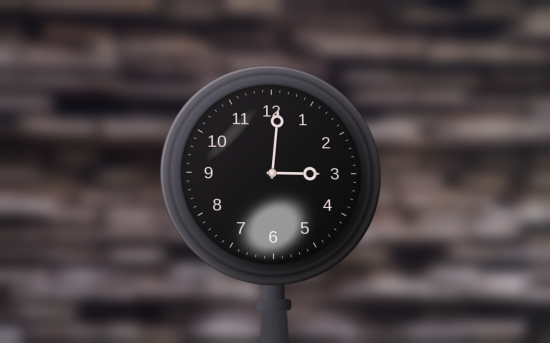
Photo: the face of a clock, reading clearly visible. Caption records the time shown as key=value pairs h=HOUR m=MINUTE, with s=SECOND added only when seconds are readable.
h=3 m=1
